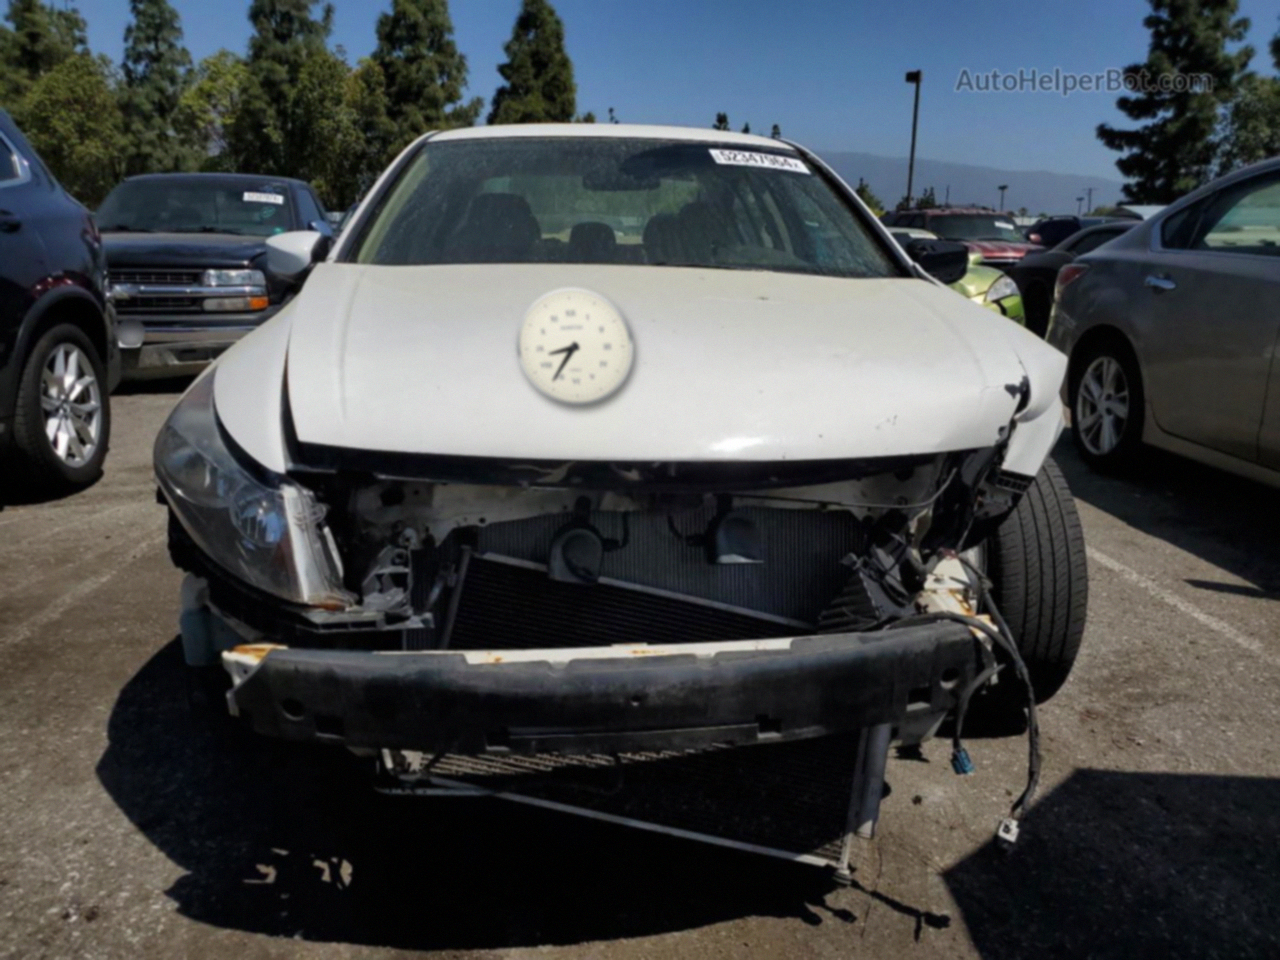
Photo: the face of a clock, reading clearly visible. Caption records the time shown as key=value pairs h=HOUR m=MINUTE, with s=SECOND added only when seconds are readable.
h=8 m=36
